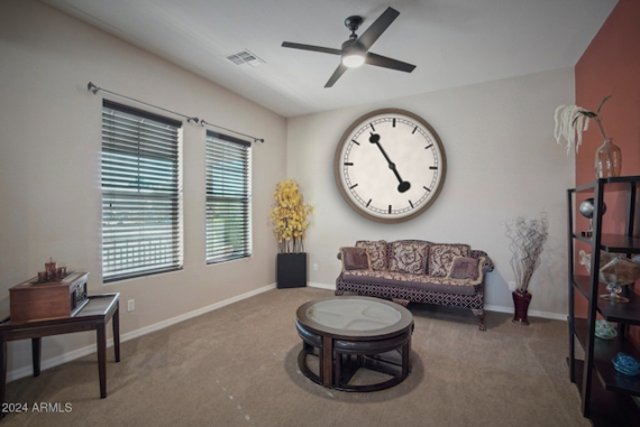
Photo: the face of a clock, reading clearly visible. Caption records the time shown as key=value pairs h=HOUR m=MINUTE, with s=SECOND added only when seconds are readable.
h=4 m=54
